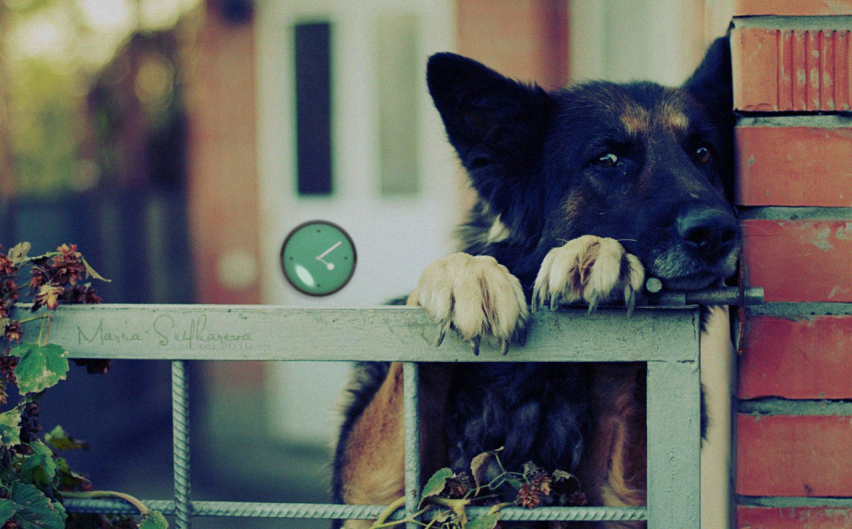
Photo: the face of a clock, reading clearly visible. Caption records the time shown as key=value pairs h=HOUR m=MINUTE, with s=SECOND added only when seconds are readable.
h=4 m=9
